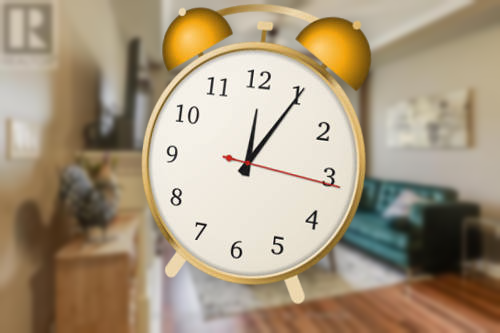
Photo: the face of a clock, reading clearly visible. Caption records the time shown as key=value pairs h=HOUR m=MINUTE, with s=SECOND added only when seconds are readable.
h=12 m=5 s=16
